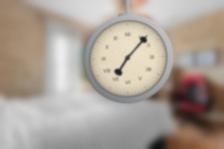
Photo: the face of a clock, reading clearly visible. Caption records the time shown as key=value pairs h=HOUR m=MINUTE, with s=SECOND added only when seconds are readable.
h=7 m=7
